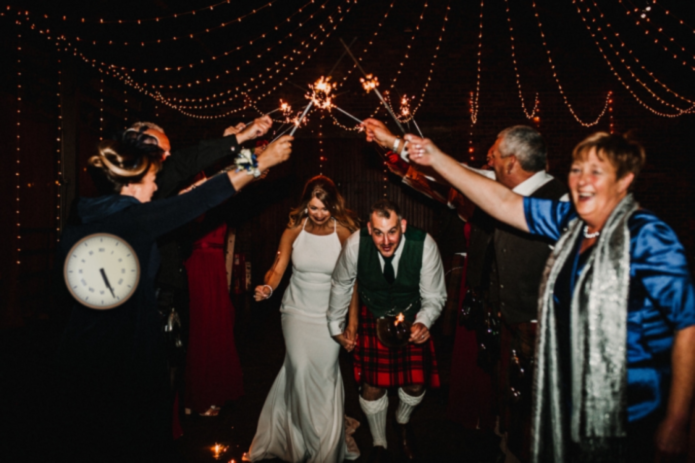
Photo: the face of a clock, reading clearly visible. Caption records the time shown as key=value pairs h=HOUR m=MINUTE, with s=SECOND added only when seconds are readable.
h=5 m=26
